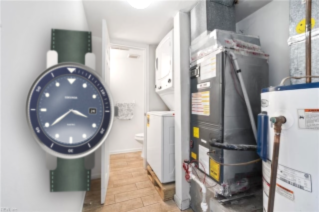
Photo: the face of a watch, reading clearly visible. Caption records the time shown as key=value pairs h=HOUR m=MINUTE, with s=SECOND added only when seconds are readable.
h=3 m=39
